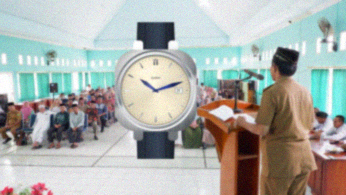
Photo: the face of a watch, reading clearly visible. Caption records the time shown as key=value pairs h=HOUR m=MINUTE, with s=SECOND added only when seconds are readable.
h=10 m=12
